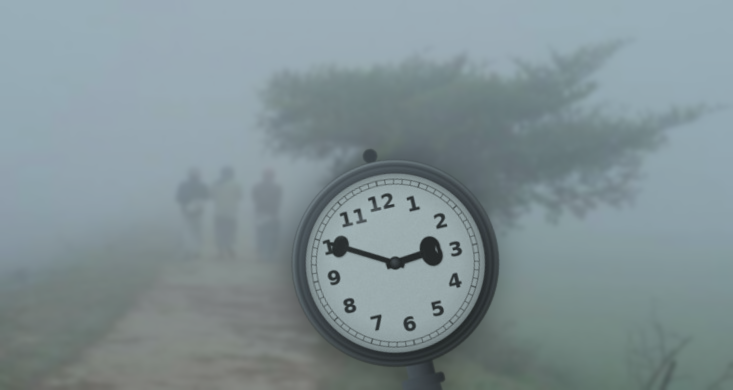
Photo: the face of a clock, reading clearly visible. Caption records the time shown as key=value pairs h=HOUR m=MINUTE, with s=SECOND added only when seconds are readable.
h=2 m=50
